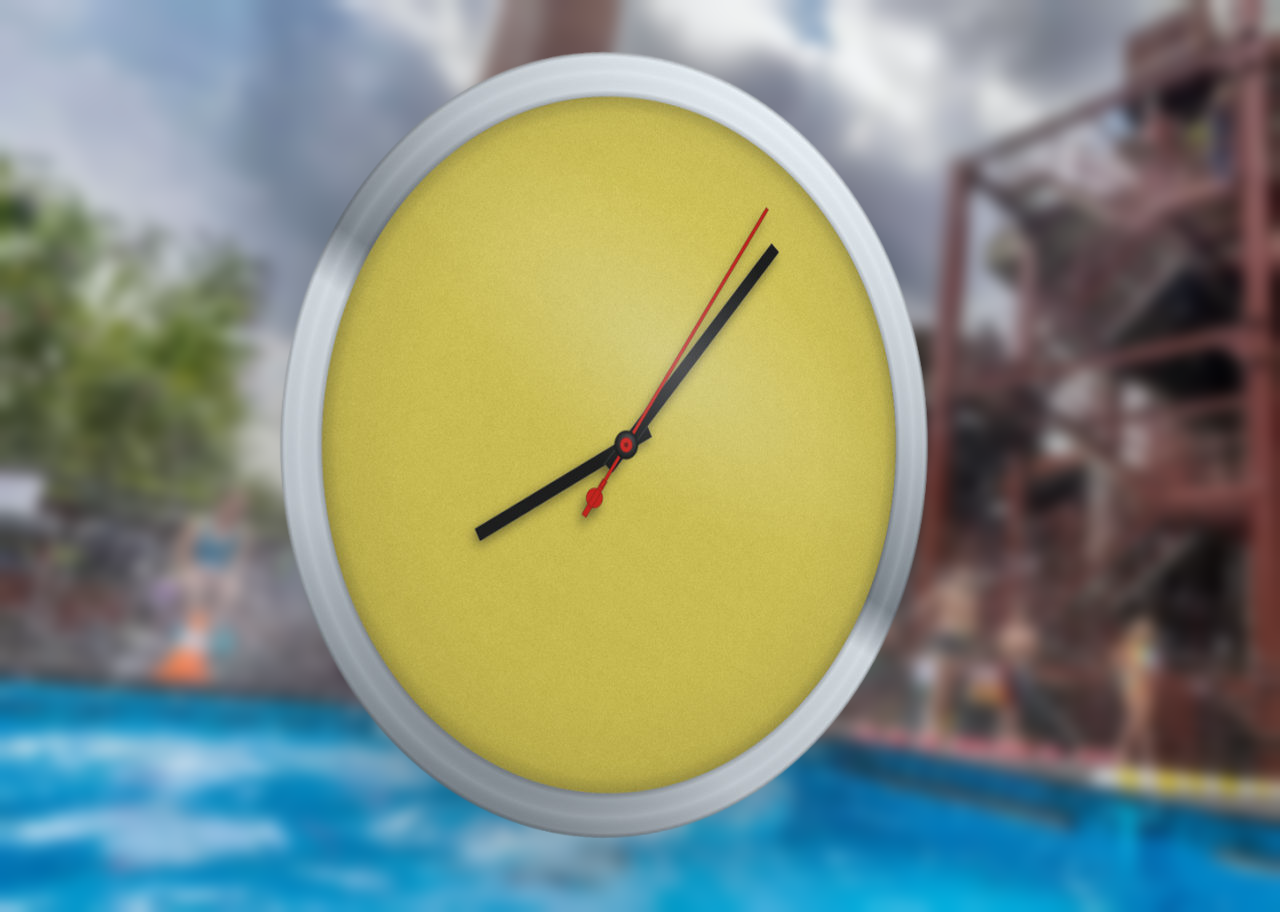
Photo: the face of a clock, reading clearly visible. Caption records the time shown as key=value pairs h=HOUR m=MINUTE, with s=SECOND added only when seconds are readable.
h=8 m=7 s=6
